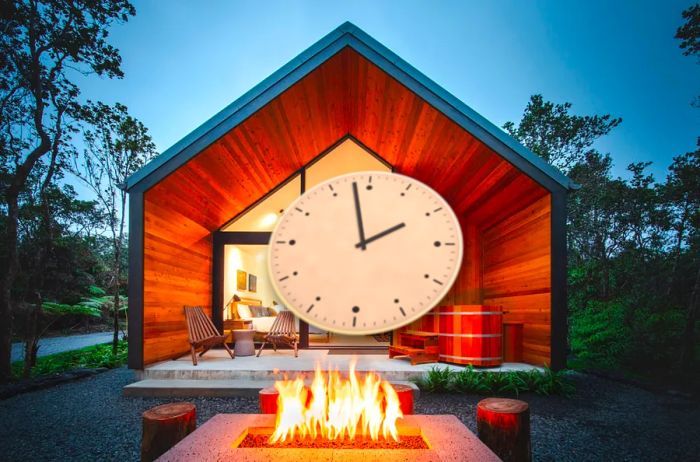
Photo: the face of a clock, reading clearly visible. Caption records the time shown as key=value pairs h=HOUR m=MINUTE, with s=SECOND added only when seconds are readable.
h=1 m=58
